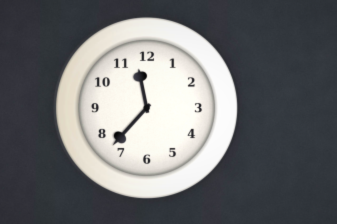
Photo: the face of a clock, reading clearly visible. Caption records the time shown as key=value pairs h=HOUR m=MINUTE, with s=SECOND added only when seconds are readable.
h=11 m=37
